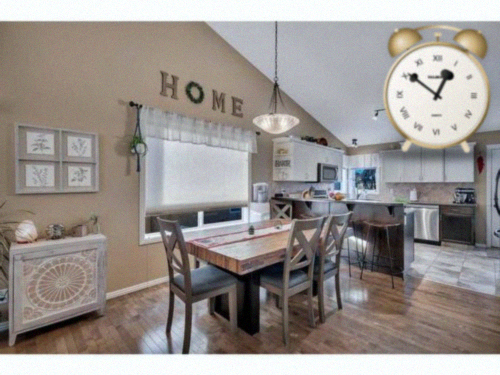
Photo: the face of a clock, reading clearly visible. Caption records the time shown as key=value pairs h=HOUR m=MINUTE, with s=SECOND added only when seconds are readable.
h=12 m=51
